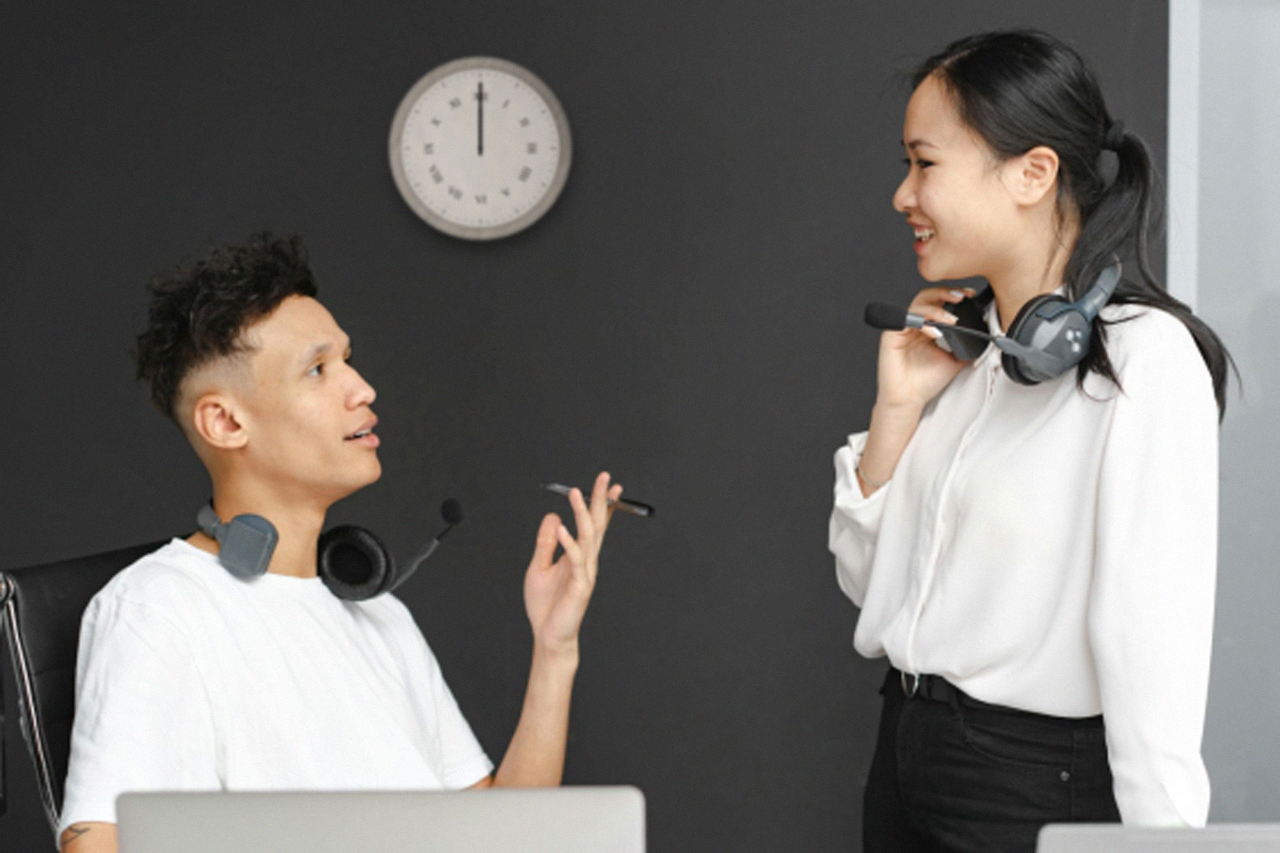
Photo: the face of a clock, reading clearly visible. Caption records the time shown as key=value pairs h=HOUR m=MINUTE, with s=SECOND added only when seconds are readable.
h=12 m=0
